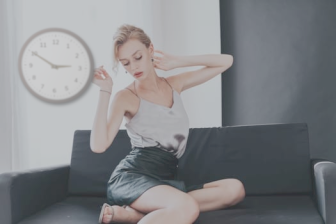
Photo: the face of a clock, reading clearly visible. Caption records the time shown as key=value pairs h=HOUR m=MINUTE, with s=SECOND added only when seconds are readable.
h=2 m=50
